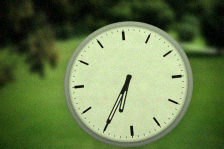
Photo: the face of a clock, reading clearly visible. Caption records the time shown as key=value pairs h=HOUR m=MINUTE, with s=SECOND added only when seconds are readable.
h=6 m=35
